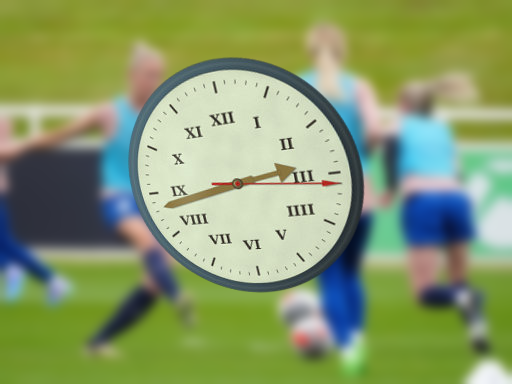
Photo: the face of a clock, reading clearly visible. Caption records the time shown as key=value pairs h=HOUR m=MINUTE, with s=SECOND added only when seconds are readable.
h=2 m=43 s=16
